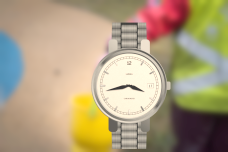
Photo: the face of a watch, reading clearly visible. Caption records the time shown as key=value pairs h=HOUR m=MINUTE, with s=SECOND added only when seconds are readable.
h=3 m=43
